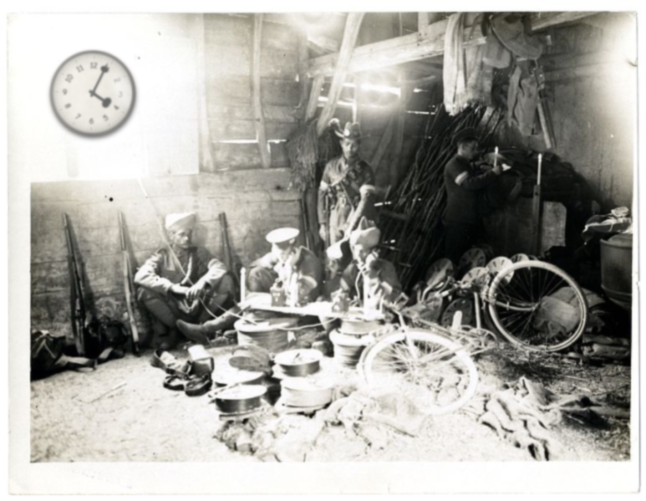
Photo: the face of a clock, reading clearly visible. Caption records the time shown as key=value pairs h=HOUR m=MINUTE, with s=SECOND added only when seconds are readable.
h=4 m=4
